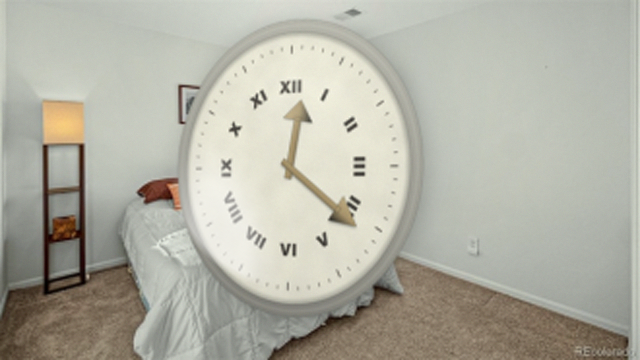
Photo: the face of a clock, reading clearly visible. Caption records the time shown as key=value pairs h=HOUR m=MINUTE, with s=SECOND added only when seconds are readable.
h=12 m=21
